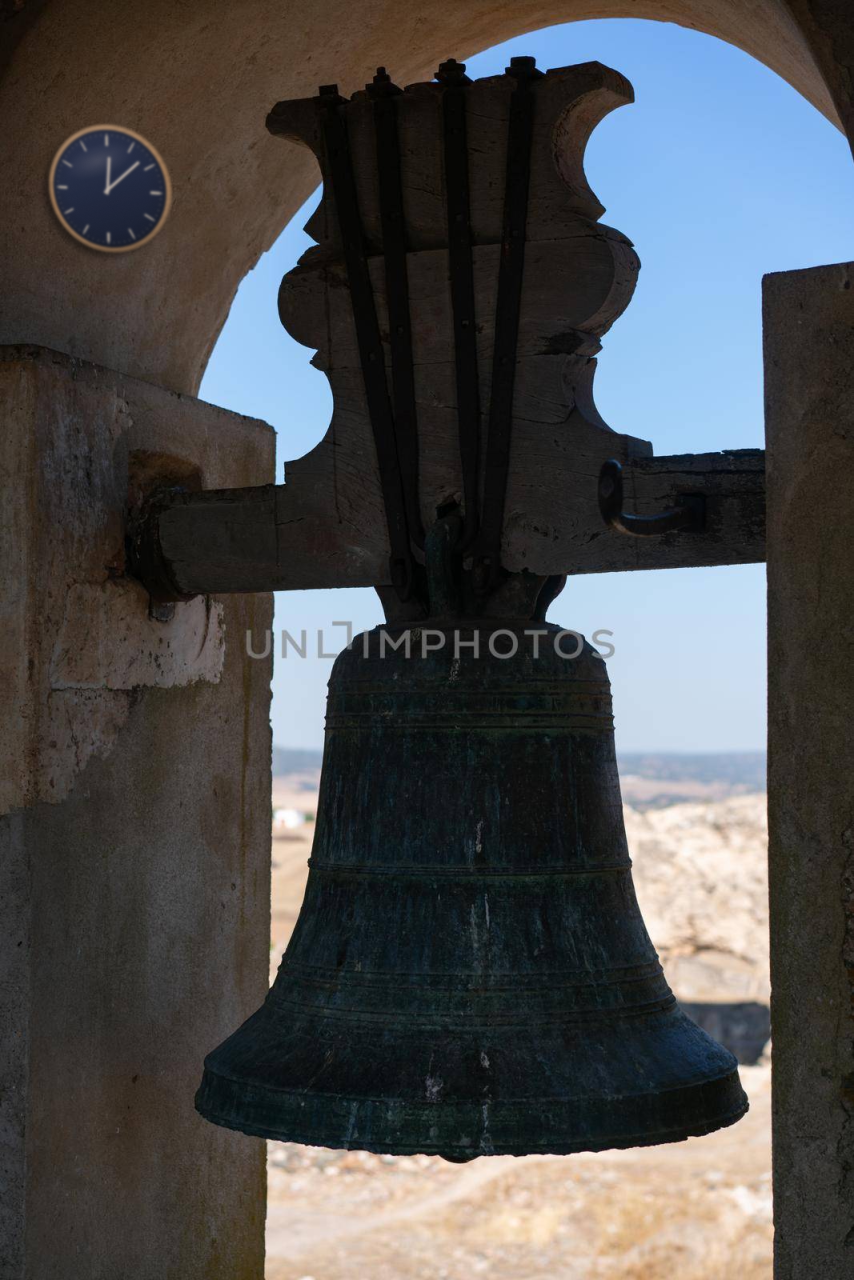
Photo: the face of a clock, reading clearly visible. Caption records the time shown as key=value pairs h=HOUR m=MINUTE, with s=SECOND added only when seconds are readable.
h=12 m=8
